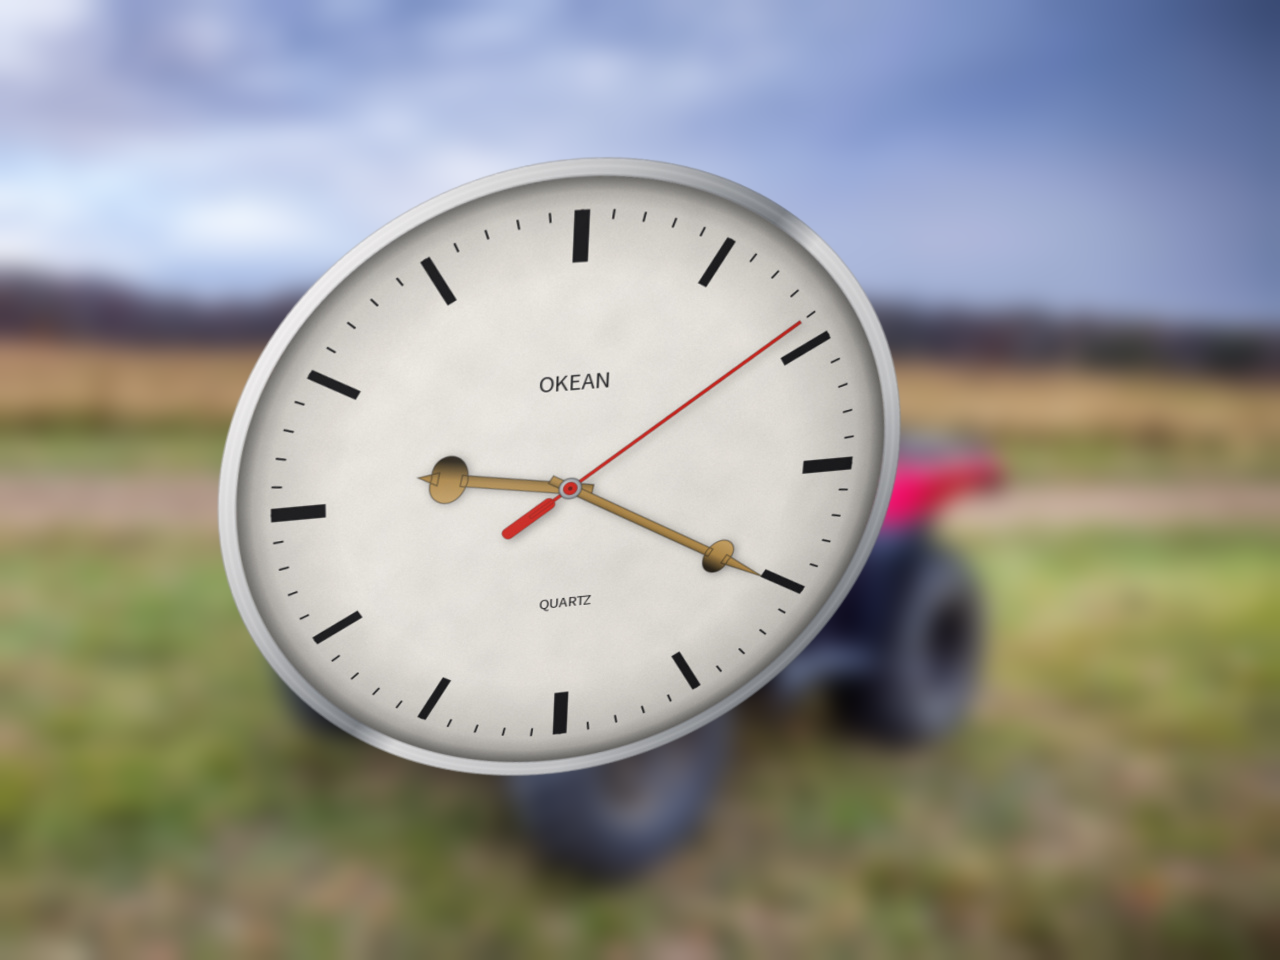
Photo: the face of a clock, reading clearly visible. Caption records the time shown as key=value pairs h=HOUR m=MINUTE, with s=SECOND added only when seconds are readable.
h=9 m=20 s=9
